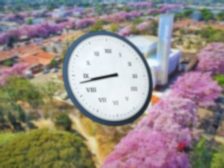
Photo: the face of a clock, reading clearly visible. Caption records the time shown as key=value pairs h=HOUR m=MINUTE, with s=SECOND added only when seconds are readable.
h=8 m=43
